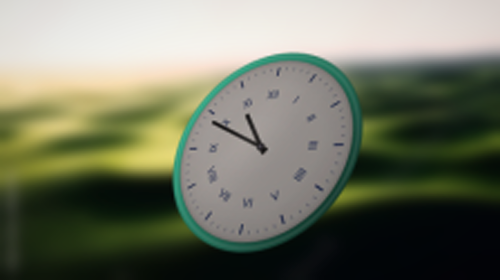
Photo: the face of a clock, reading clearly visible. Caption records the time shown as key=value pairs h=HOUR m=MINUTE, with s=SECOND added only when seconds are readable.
h=10 m=49
